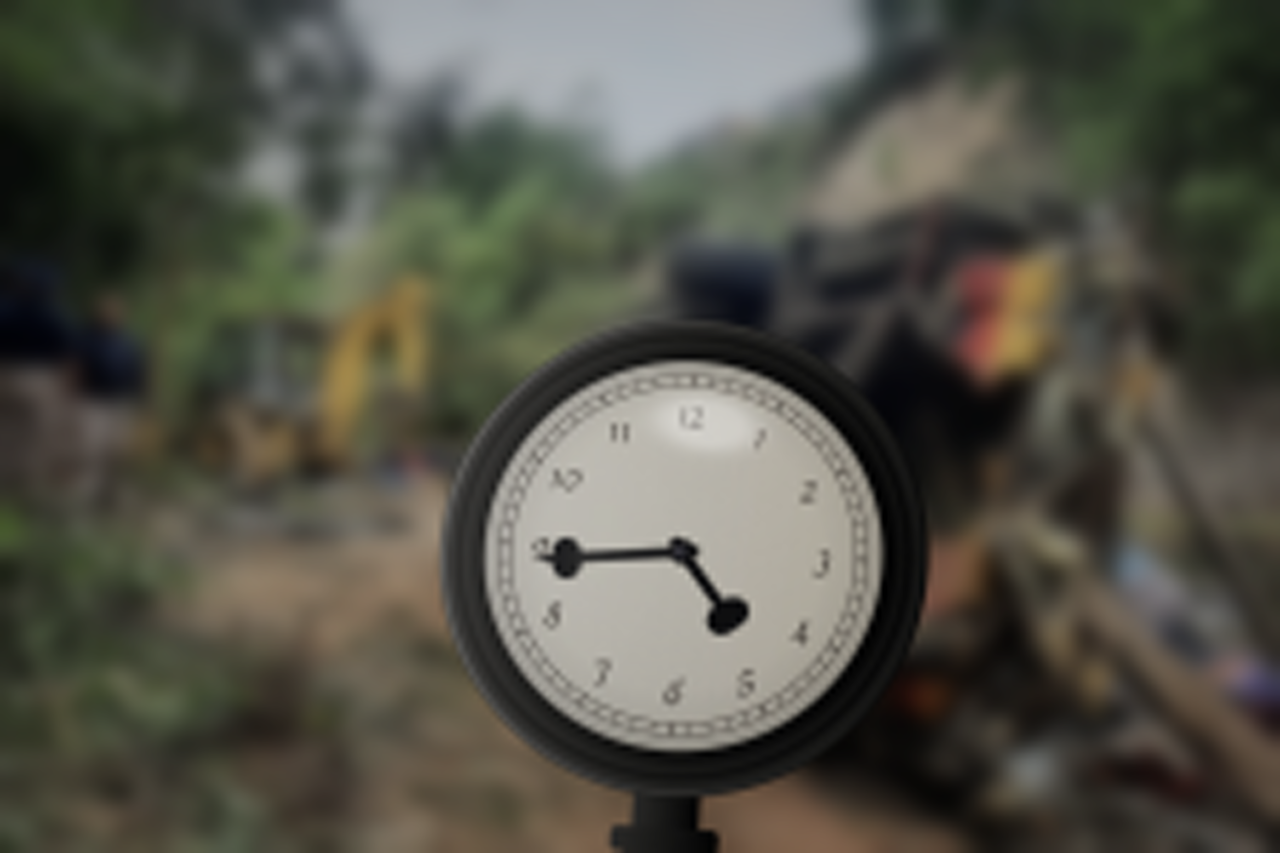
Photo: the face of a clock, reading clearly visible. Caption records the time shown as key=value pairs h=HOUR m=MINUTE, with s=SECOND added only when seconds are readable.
h=4 m=44
